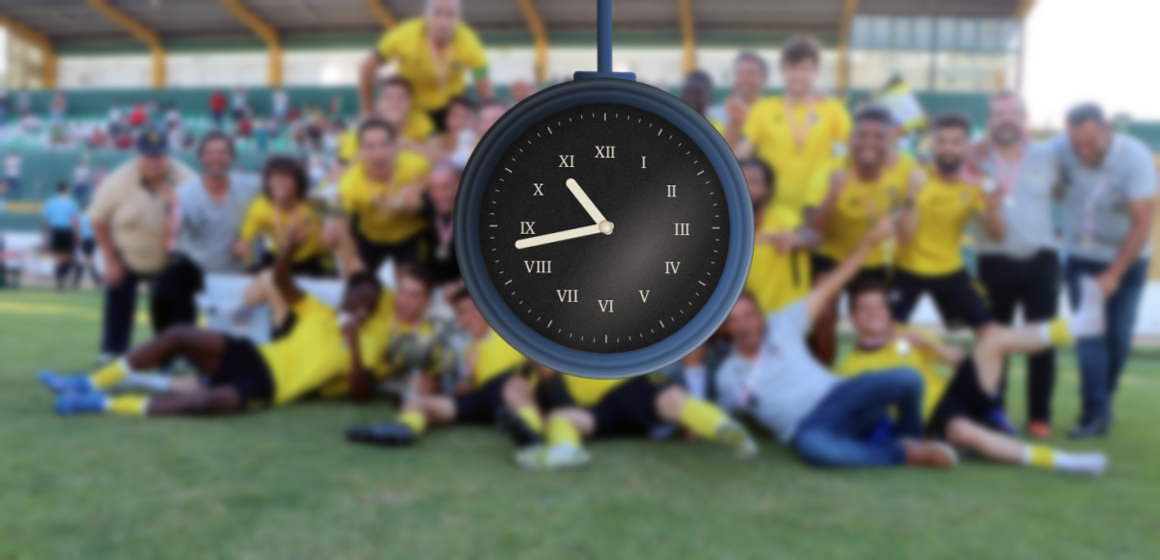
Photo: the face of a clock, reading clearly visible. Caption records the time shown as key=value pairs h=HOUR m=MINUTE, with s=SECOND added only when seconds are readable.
h=10 m=43
